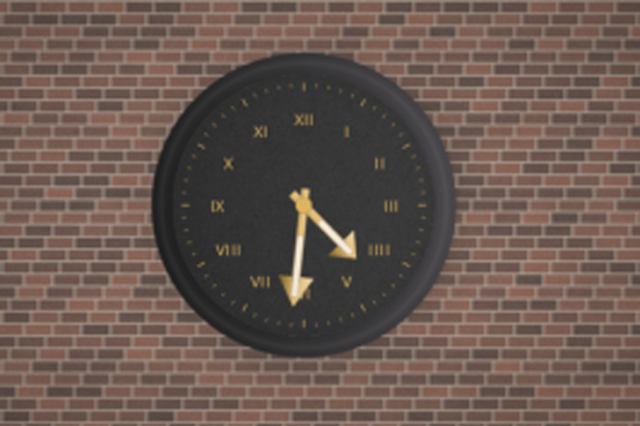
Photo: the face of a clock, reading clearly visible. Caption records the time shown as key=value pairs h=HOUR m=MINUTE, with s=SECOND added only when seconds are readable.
h=4 m=31
